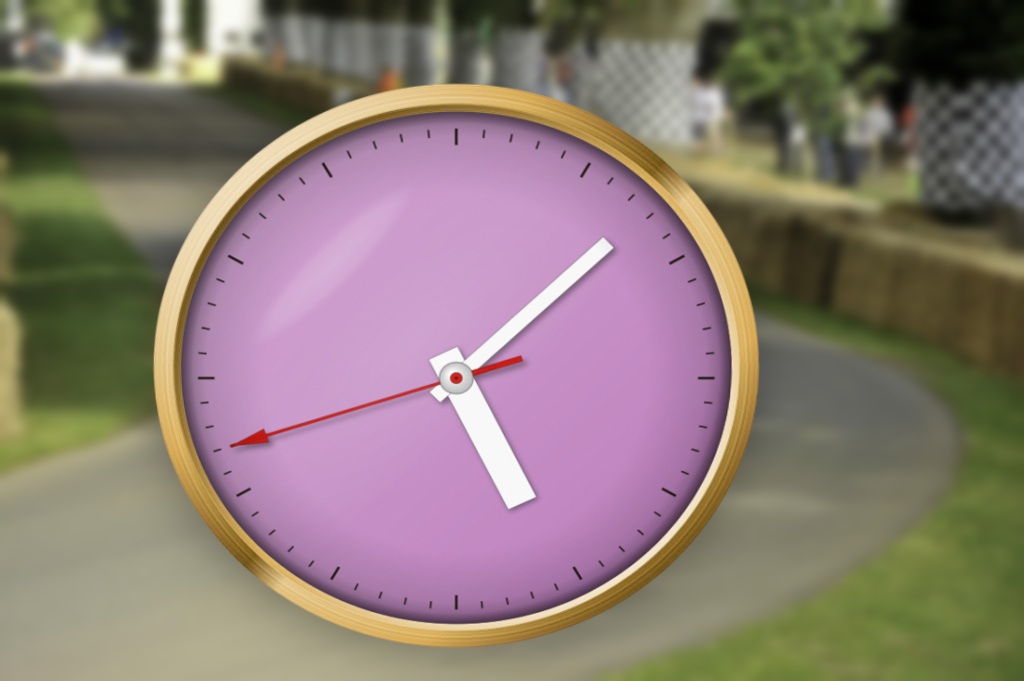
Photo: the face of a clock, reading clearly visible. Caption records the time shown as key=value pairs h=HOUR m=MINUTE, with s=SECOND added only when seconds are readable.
h=5 m=7 s=42
